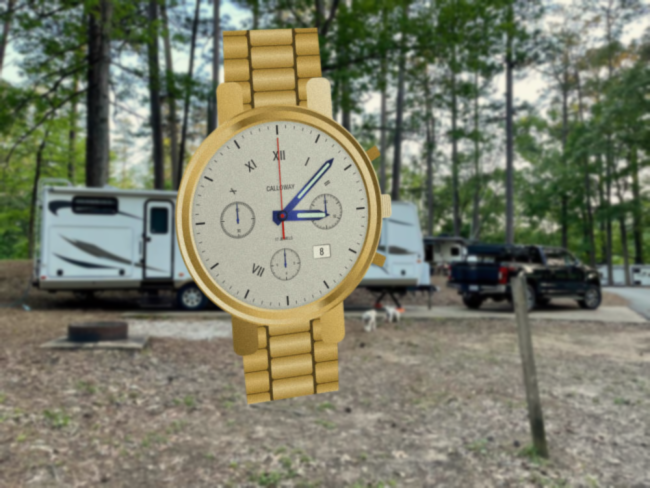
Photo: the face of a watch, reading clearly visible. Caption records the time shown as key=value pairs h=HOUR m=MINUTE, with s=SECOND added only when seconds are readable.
h=3 m=8
